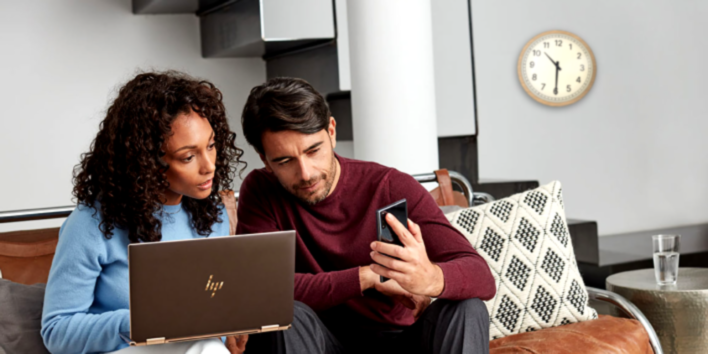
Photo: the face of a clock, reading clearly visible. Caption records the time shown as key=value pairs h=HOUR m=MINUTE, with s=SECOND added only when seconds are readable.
h=10 m=30
